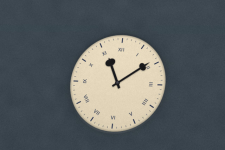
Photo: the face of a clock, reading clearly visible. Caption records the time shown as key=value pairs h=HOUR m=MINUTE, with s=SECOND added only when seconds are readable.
h=11 m=9
